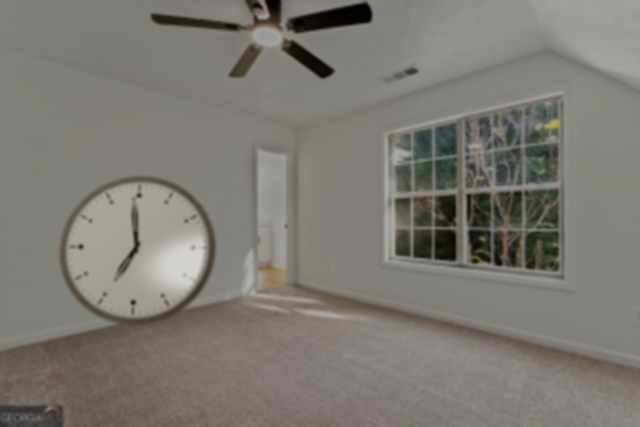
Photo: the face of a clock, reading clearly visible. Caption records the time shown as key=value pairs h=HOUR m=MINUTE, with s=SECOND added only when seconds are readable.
h=6 m=59
